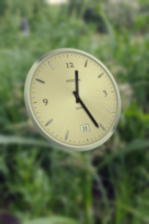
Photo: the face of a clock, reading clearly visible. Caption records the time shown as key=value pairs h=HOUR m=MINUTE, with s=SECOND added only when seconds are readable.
h=12 m=26
